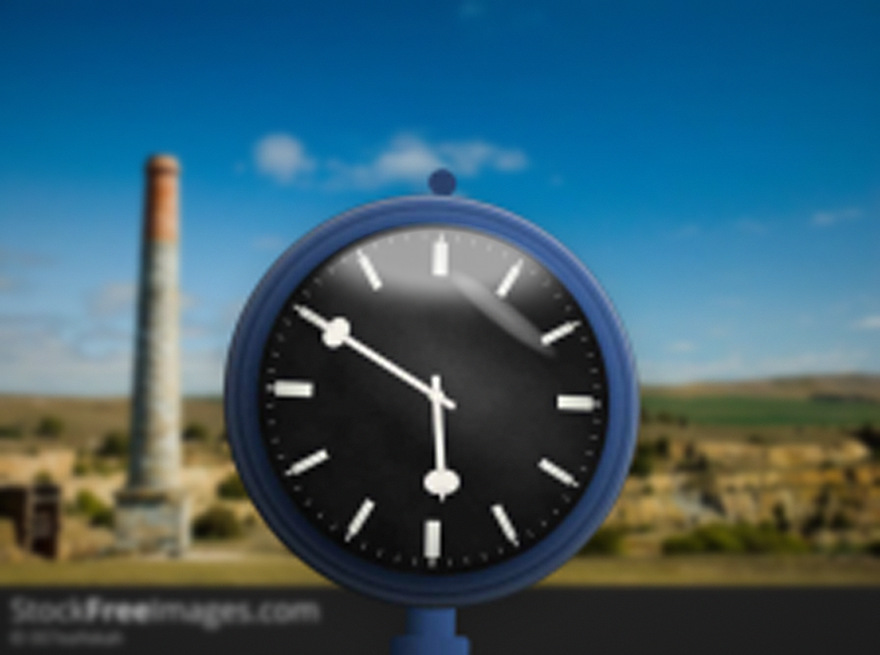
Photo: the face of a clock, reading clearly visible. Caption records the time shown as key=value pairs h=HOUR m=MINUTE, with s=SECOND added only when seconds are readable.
h=5 m=50
